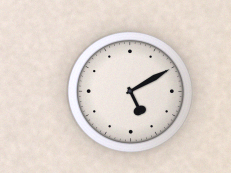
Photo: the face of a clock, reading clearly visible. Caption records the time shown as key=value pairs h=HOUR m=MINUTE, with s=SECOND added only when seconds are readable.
h=5 m=10
